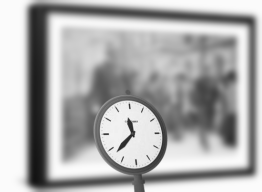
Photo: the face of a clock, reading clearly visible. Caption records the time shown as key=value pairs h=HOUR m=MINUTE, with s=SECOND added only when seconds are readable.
h=11 m=38
